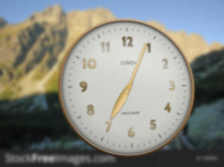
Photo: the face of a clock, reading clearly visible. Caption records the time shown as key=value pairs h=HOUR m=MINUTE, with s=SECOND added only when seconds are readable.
h=7 m=4
